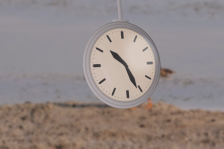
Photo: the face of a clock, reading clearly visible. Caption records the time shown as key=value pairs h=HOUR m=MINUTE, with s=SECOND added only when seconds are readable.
h=10 m=26
